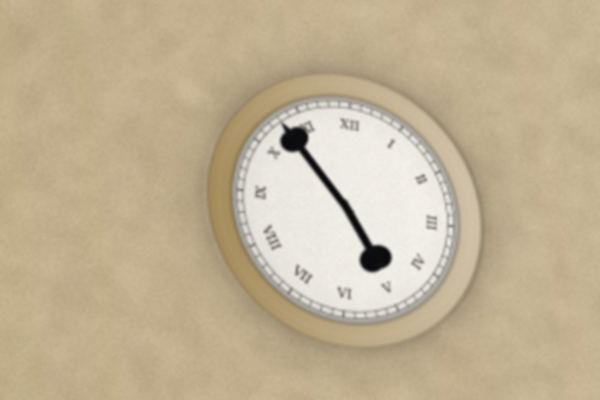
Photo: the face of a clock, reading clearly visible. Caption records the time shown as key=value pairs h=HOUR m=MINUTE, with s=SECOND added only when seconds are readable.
h=4 m=53
